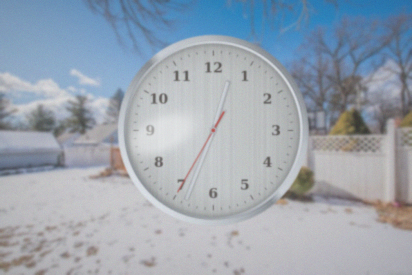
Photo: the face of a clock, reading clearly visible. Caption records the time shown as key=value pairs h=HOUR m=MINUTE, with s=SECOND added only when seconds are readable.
h=12 m=33 s=35
